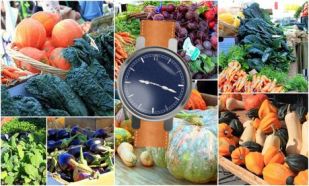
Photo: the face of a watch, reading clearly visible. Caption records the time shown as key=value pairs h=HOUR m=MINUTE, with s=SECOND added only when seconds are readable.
h=9 m=18
